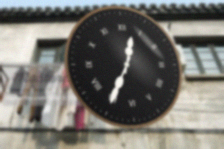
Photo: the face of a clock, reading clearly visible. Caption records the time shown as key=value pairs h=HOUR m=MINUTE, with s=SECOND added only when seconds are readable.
h=12 m=35
